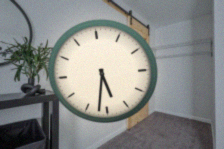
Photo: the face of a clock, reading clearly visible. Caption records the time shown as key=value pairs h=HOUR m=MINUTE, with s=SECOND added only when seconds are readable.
h=5 m=32
